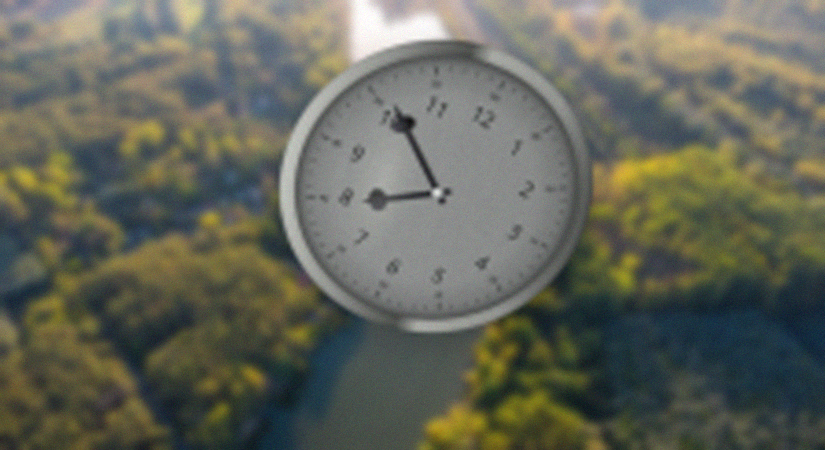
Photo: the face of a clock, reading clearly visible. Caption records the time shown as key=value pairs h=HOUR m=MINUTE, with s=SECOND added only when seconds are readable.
h=7 m=51
